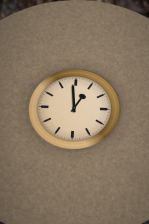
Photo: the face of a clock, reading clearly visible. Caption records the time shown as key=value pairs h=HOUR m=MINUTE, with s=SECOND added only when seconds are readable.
h=12 m=59
